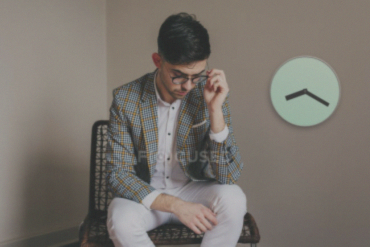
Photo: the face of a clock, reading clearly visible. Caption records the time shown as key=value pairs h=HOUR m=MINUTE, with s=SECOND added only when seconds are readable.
h=8 m=20
